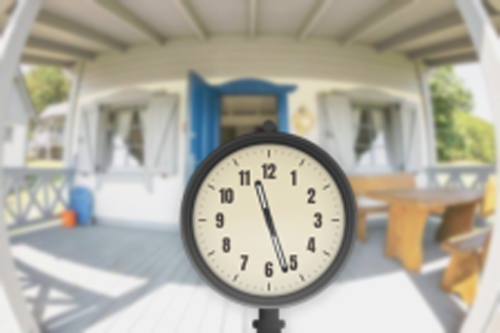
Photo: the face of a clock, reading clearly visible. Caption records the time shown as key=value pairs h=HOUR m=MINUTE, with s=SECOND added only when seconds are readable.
h=11 m=27
